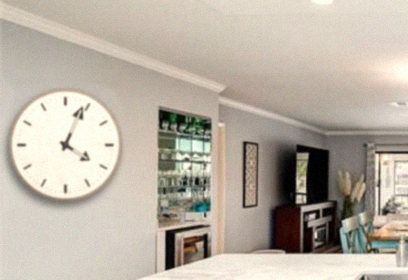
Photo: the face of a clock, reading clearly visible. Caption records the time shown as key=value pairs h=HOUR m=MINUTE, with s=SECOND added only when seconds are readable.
h=4 m=4
